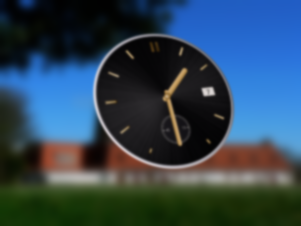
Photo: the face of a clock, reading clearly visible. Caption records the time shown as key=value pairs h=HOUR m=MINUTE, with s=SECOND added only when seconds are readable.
h=1 m=30
